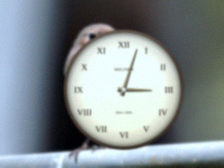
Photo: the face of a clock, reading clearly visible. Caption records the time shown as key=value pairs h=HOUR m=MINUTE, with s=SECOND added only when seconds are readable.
h=3 m=3
